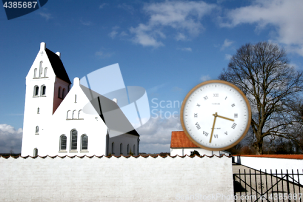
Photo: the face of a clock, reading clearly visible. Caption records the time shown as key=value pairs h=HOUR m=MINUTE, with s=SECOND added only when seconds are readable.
h=3 m=32
